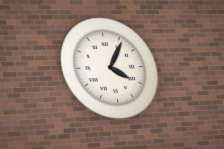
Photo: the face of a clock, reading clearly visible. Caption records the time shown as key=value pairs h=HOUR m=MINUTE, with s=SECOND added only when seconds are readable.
h=4 m=6
